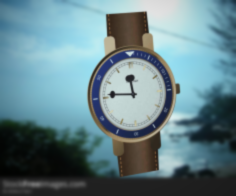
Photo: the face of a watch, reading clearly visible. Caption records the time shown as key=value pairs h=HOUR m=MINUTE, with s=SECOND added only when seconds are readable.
h=11 m=46
